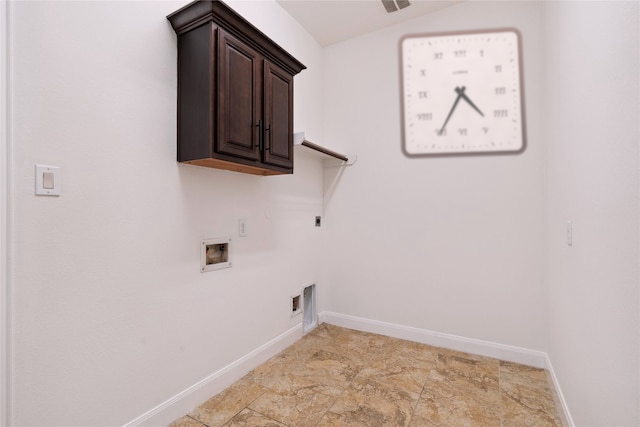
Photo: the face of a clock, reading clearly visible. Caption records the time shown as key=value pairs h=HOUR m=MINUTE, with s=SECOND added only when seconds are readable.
h=4 m=35
